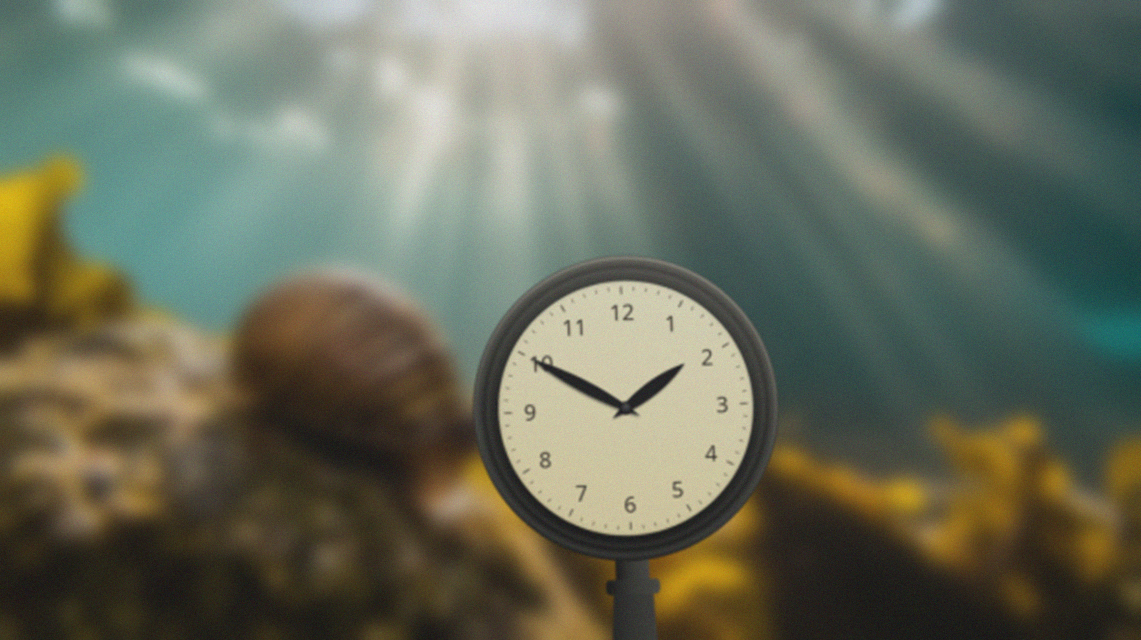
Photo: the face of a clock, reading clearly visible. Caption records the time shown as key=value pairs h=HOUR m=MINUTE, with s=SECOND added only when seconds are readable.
h=1 m=50
